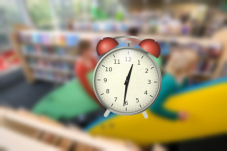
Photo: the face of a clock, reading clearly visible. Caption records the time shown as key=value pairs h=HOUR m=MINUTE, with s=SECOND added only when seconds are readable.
h=12 m=31
